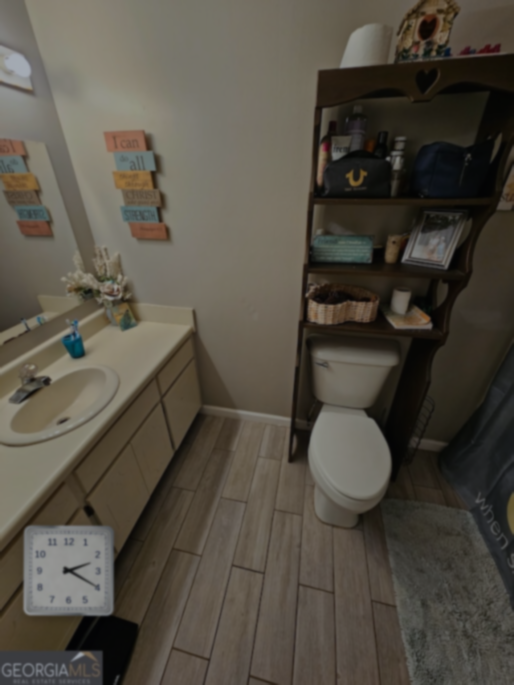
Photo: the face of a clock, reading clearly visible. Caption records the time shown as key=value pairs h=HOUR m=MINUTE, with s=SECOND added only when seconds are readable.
h=2 m=20
